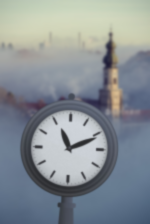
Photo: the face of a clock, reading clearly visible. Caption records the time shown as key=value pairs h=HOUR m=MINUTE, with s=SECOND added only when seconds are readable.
h=11 m=11
